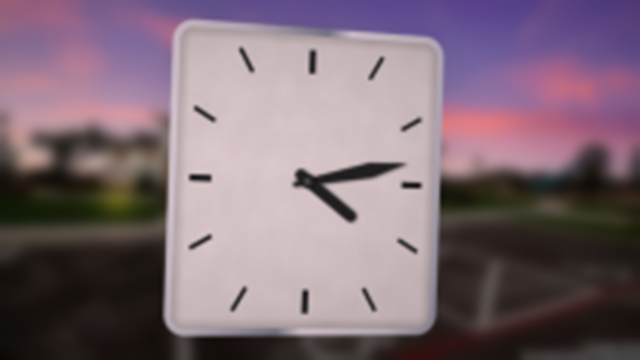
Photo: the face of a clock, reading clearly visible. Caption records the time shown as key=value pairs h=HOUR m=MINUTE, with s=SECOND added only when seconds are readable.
h=4 m=13
